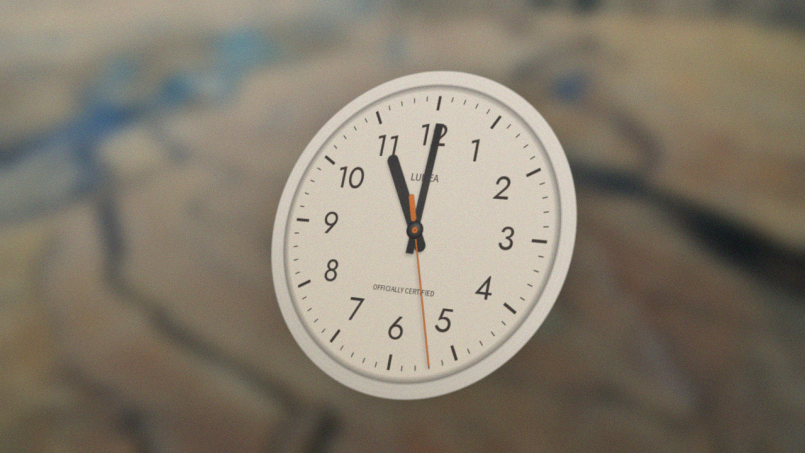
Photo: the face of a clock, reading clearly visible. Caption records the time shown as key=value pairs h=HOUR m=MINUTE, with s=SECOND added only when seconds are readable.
h=11 m=0 s=27
